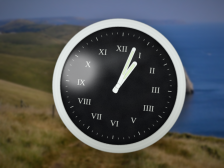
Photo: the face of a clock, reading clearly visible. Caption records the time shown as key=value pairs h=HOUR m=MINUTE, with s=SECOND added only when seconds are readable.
h=1 m=3
